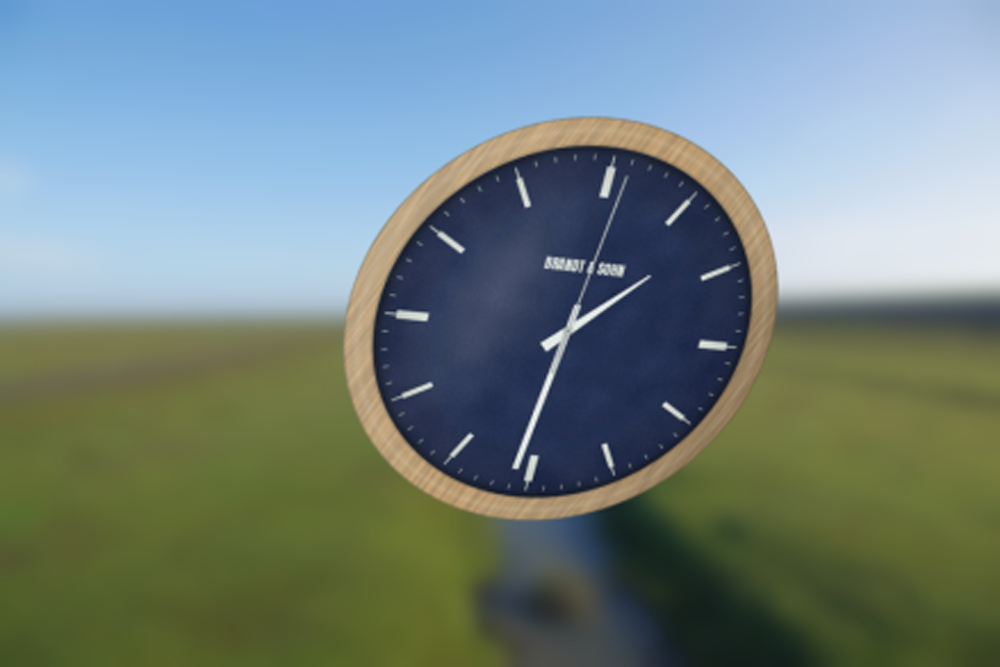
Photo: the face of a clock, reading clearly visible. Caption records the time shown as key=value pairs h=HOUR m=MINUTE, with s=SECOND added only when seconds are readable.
h=1 m=31 s=1
